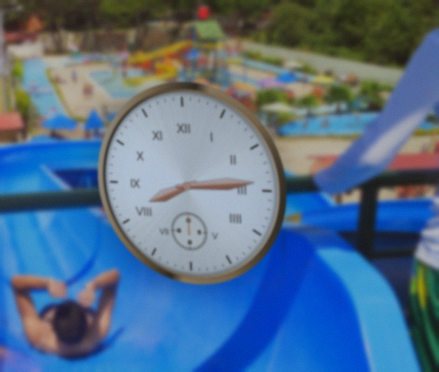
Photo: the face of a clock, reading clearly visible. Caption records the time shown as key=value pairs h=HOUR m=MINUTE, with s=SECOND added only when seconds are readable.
h=8 m=14
